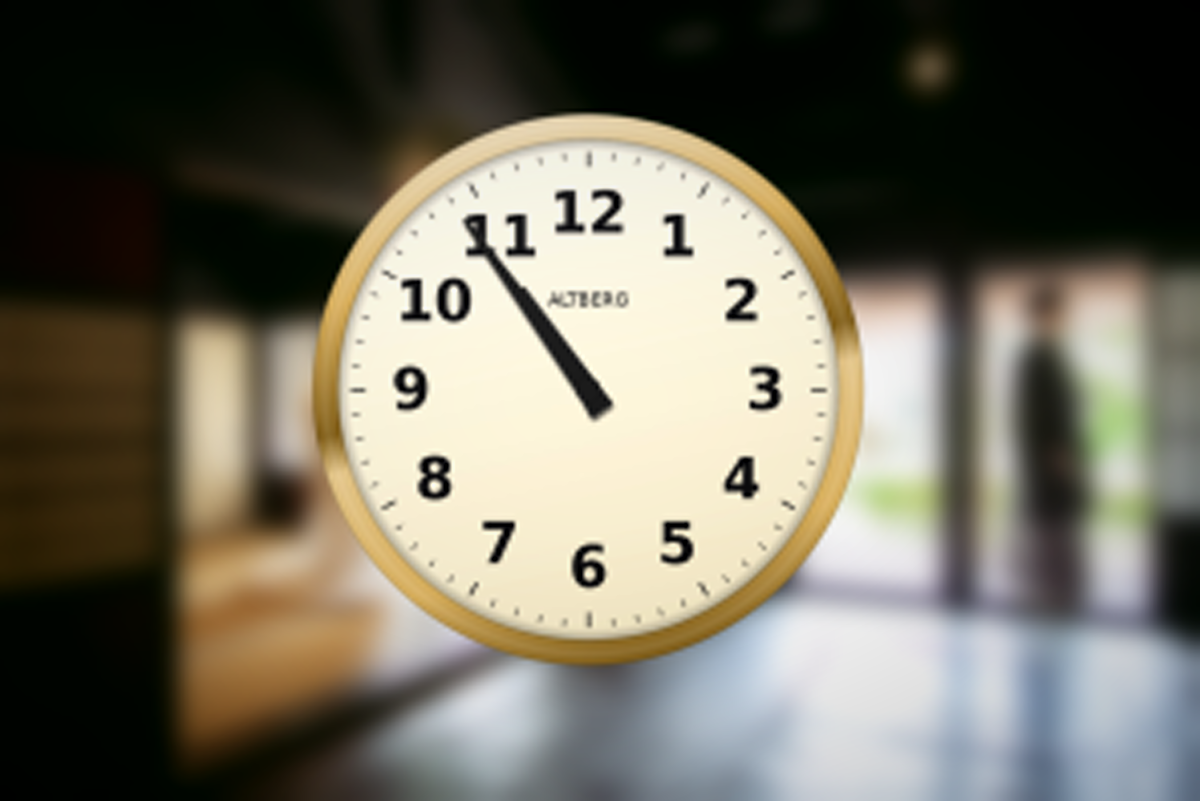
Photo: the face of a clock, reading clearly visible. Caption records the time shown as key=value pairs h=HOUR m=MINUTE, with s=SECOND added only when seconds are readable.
h=10 m=54
